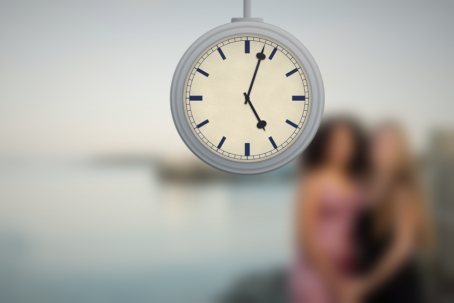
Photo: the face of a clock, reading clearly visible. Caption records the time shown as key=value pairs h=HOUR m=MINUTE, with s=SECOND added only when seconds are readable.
h=5 m=3
